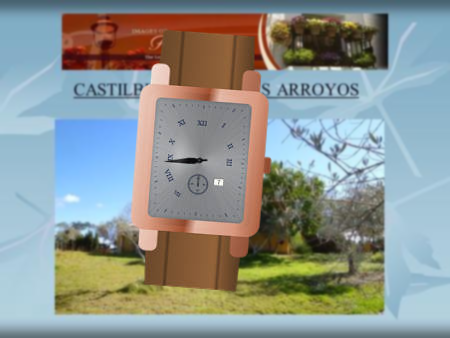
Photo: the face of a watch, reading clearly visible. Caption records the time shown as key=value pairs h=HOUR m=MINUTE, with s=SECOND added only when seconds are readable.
h=8 m=44
